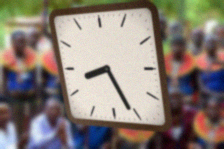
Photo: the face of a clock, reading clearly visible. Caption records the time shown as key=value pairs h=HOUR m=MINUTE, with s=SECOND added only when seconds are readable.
h=8 m=26
